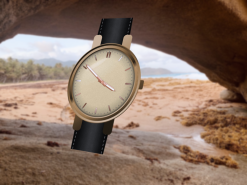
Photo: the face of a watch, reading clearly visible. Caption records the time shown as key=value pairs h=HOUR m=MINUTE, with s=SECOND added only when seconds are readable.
h=3 m=51
